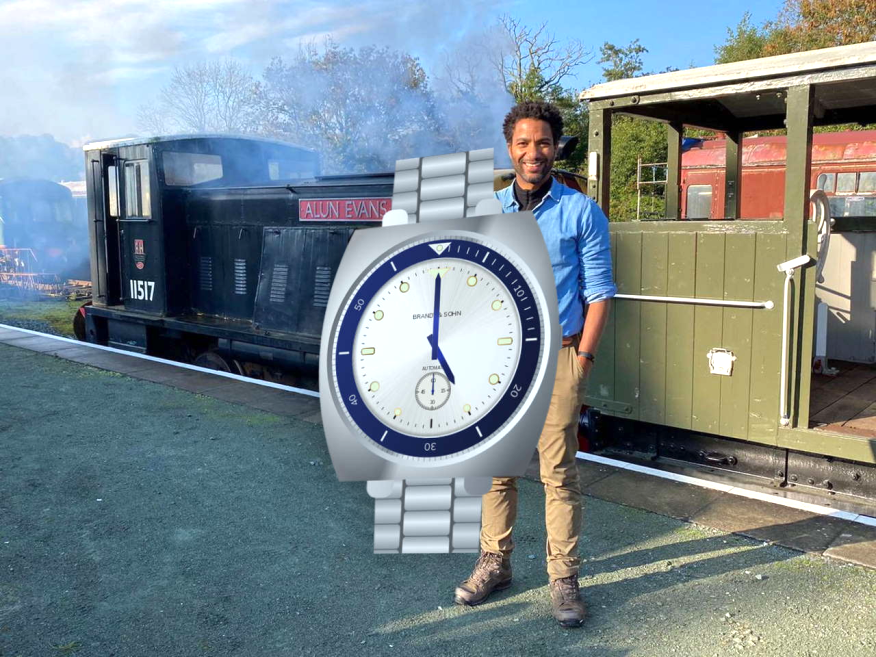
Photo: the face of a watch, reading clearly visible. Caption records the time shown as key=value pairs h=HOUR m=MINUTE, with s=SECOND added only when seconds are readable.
h=5 m=0
